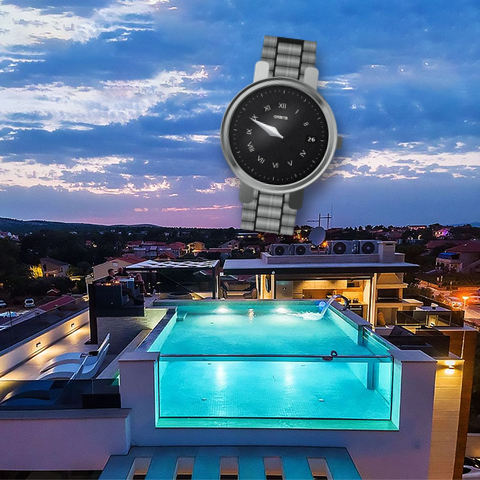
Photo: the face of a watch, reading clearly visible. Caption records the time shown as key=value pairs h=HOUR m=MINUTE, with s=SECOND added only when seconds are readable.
h=9 m=49
